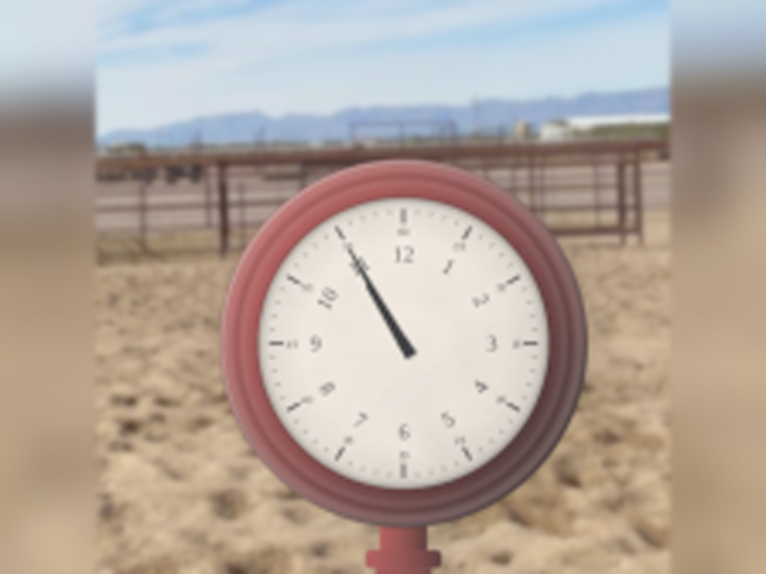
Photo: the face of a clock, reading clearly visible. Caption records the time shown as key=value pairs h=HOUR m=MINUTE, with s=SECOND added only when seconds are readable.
h=10 m=55
